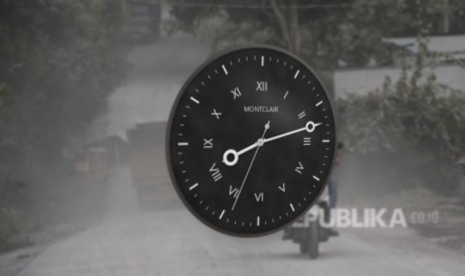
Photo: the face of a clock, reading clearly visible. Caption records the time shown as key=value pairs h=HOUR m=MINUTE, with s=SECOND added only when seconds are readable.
h=8 m=12 s=34
